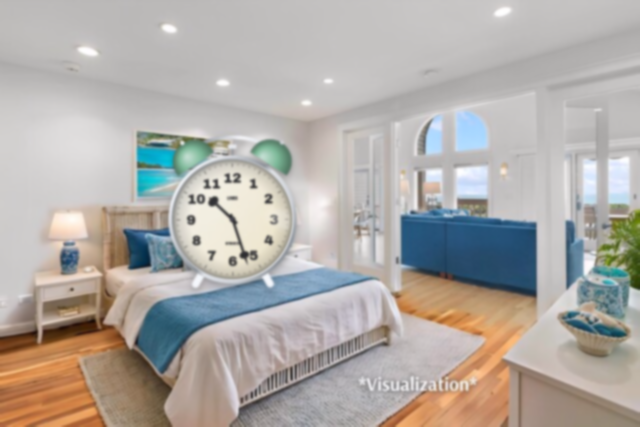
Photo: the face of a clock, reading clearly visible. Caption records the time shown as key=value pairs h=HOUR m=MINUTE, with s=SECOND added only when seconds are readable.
h=10 m=27
